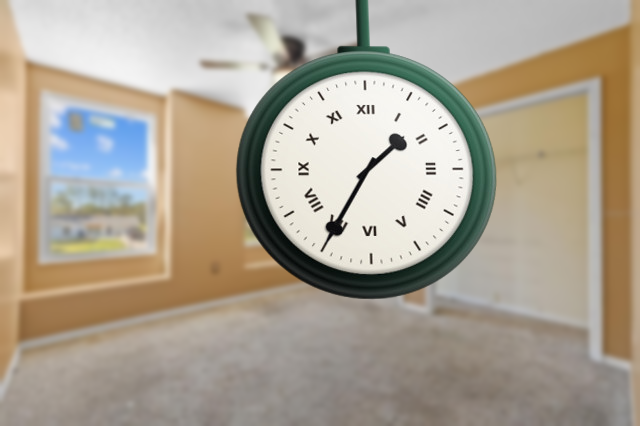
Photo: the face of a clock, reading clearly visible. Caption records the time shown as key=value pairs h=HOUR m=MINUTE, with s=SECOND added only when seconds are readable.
h=1 m=35
